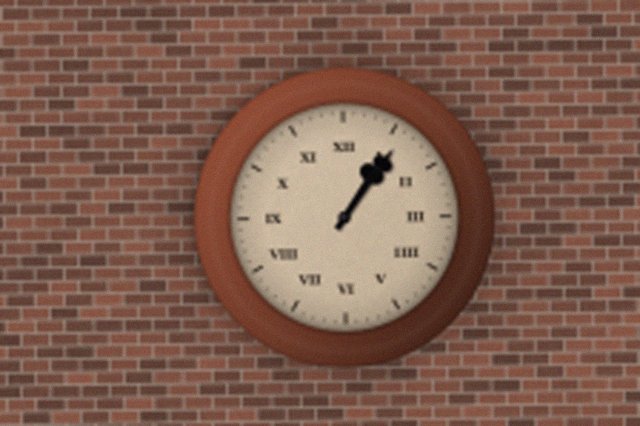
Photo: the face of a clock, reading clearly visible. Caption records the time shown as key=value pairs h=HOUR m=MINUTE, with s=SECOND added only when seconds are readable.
h=1 m=6
